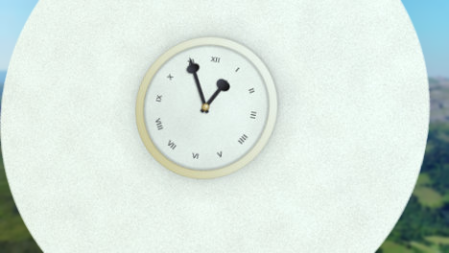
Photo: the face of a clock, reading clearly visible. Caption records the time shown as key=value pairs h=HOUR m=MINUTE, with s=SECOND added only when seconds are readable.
h=12 m=55
